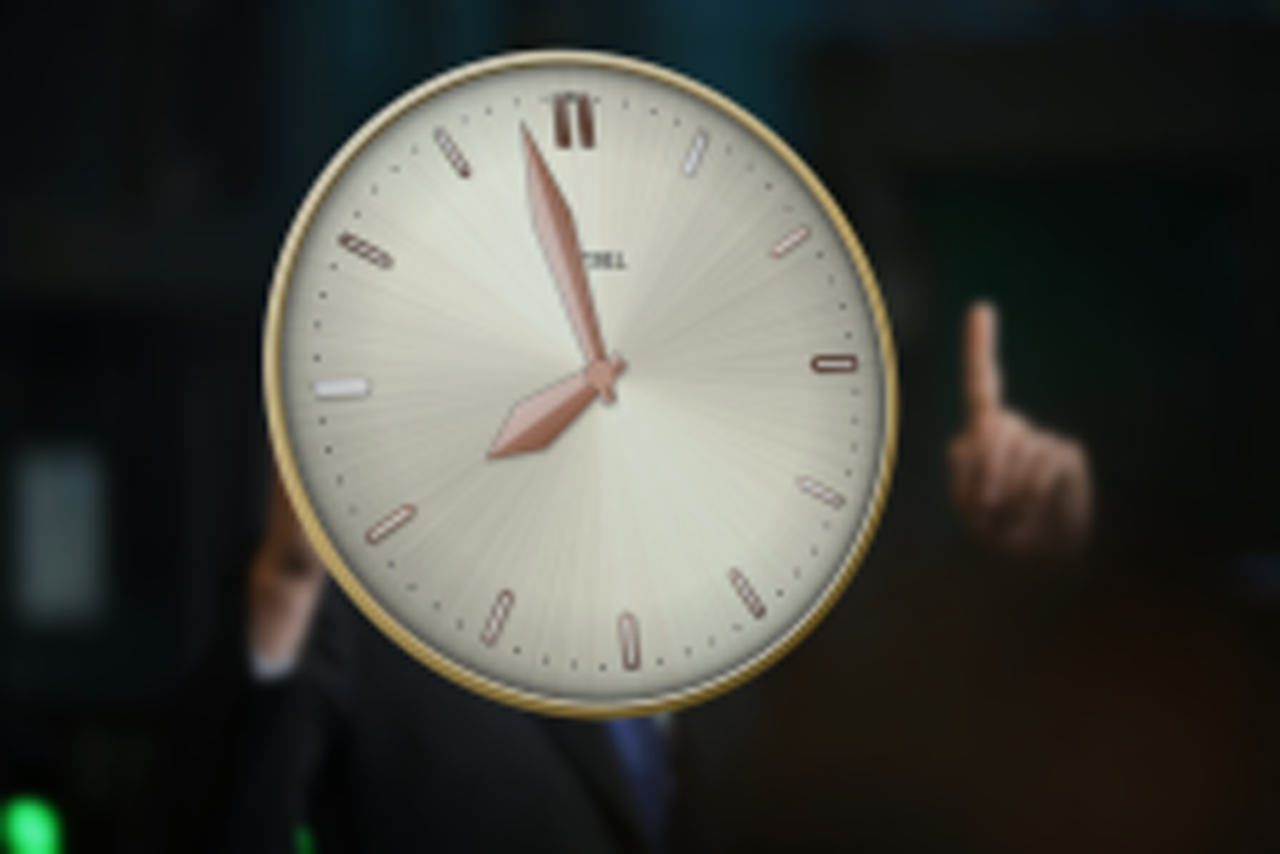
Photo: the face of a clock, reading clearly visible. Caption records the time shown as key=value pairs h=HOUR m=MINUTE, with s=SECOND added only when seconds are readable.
h=7 m=58
